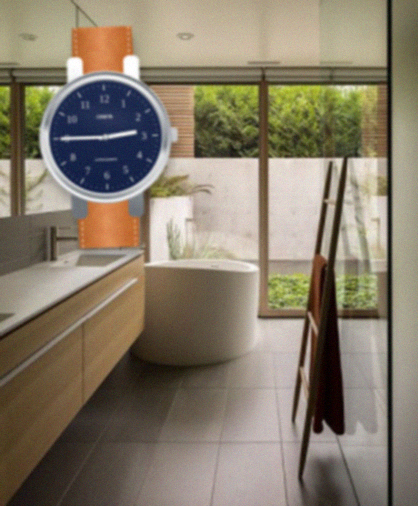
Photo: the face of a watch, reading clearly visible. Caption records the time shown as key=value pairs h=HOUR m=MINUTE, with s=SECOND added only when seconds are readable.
h=2 m=45
